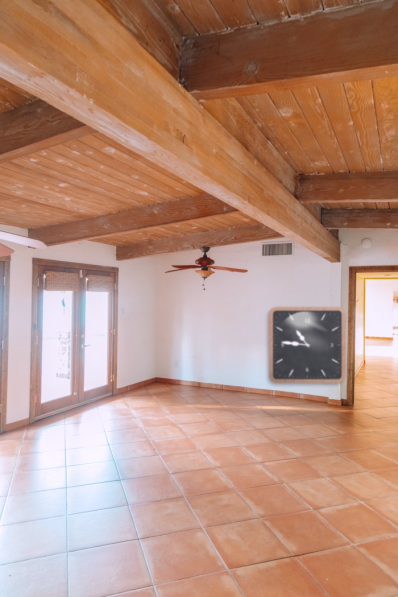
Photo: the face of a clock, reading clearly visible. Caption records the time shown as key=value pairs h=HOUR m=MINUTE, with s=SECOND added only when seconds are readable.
h=10 m=46
